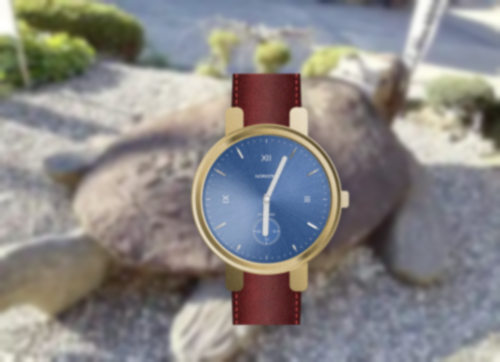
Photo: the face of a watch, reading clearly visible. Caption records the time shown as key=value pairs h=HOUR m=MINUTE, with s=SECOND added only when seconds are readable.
h=6 m=4
